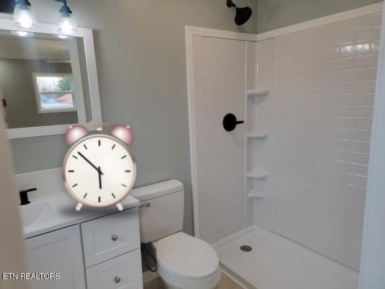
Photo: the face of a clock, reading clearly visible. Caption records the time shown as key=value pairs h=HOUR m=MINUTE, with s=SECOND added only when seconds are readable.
h=5 m=52
